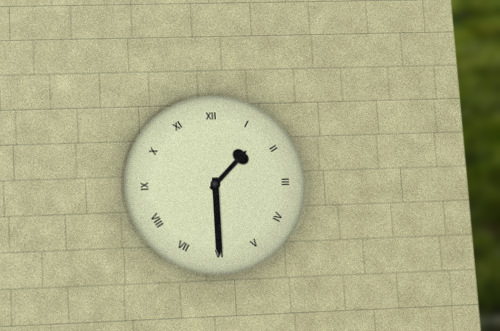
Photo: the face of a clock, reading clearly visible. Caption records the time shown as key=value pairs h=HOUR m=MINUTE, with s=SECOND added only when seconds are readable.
h=1 m=30
